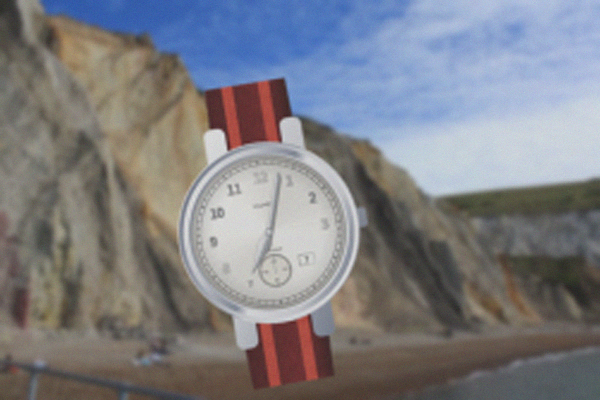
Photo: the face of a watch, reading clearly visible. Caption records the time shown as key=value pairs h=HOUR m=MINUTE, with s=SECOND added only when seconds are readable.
h=7 m=3
